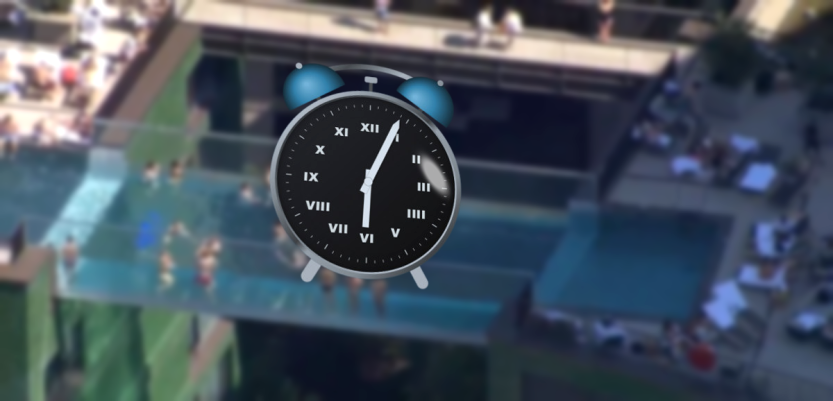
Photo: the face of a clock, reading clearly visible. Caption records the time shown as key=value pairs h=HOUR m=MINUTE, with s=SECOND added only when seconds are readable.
h=6 m=4
